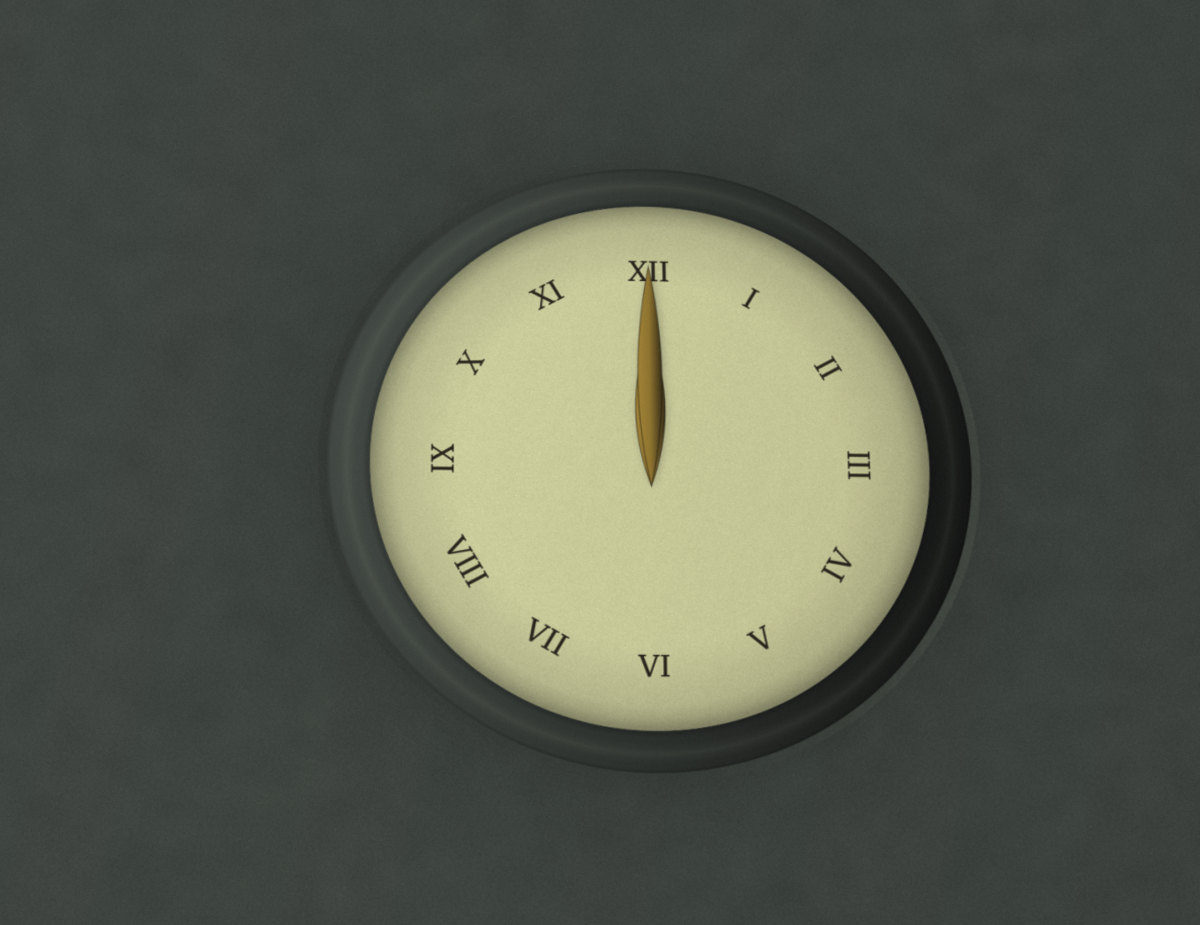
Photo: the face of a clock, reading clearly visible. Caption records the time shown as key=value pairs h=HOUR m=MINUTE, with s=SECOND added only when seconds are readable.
h=12 m=0
